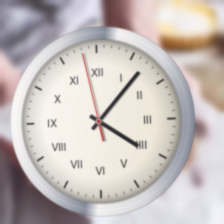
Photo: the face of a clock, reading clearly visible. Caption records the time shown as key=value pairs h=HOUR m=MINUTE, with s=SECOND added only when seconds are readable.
h=4 m=6 s=58
